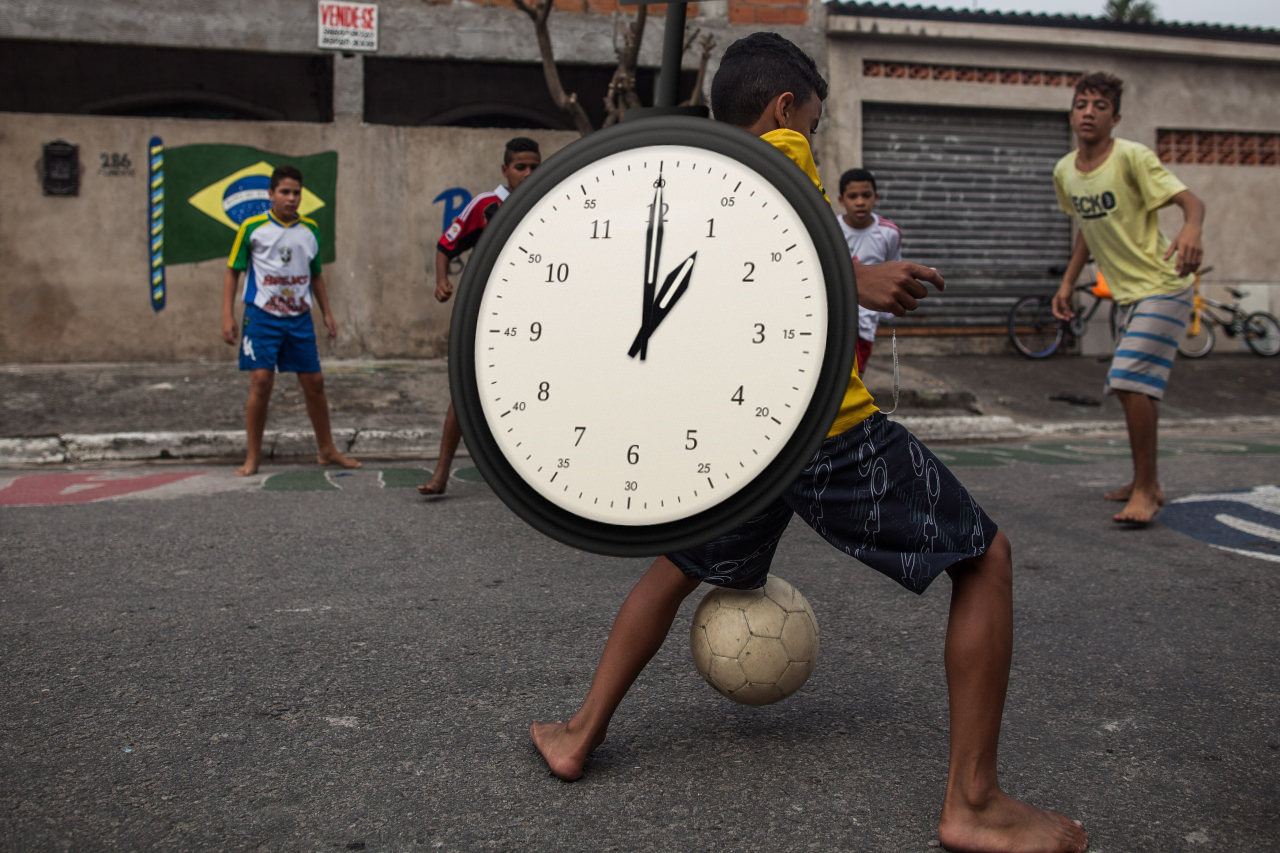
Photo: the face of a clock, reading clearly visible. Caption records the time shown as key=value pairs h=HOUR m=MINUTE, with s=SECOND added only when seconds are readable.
h=1 m=0
